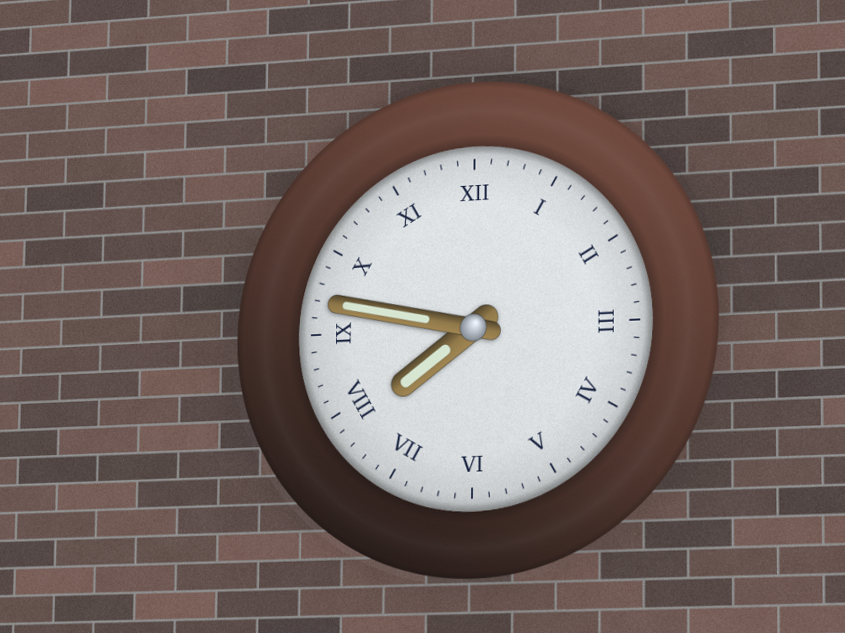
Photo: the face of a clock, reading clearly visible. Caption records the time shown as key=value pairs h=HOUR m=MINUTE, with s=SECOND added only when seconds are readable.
h=7 m=47
